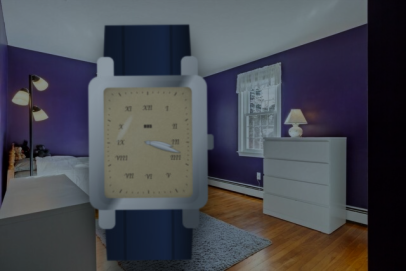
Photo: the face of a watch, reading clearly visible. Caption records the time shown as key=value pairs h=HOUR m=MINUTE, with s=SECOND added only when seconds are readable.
h=3 m=18
